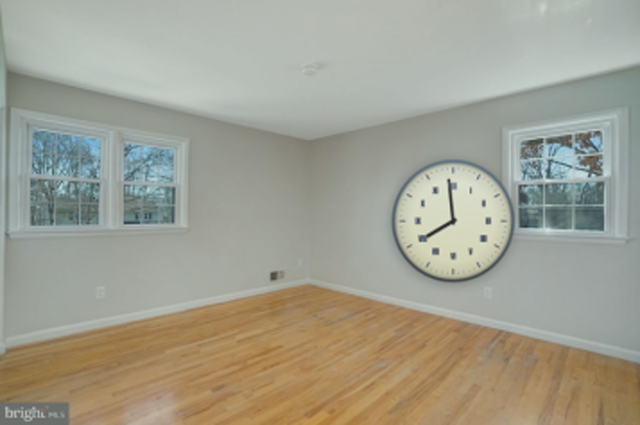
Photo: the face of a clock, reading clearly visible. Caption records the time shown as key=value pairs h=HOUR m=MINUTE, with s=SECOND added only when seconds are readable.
h=7 m=59
